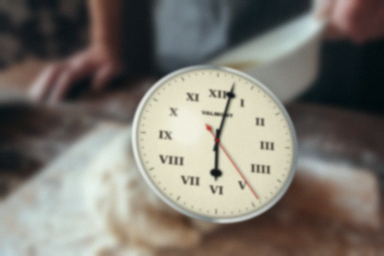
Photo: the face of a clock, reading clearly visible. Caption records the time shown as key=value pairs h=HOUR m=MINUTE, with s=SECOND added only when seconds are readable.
h=6 m=2 s=24
